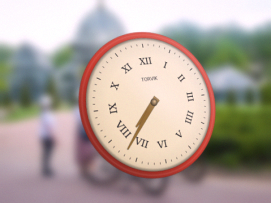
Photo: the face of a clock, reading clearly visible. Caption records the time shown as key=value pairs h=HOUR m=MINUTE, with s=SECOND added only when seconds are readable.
h=7 m=37
